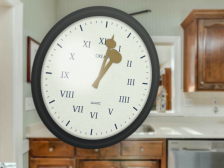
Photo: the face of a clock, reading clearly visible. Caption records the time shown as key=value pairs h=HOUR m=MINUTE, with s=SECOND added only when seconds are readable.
h=1 m=2
